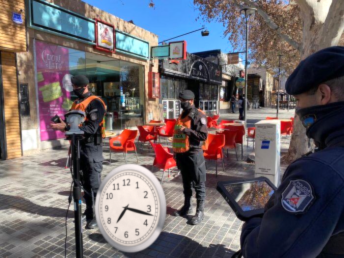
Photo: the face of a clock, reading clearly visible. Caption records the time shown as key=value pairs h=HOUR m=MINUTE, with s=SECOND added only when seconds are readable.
h=7 m=17
